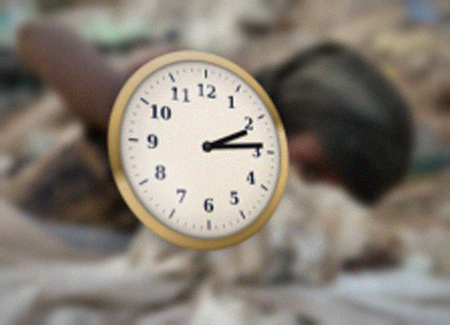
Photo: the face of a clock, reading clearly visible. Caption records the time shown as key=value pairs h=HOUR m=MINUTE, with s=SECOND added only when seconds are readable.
h=2 m=14
